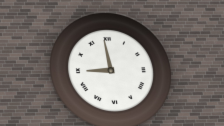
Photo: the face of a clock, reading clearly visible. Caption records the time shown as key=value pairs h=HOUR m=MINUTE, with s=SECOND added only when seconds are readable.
h=8 m=59
